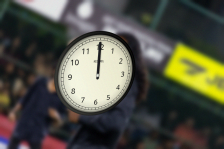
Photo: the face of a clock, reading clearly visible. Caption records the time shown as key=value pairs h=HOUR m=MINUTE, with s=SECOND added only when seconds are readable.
h=12 m=0
